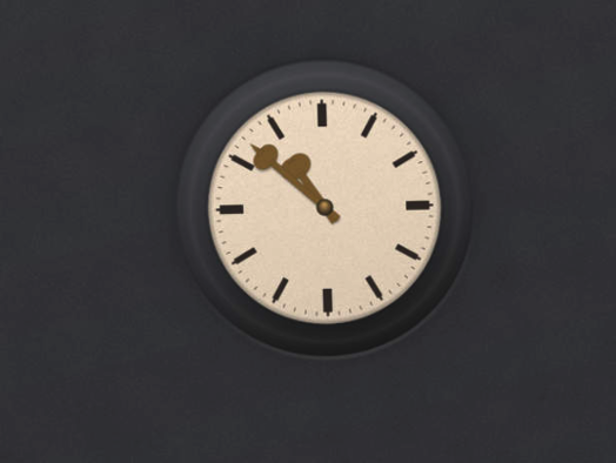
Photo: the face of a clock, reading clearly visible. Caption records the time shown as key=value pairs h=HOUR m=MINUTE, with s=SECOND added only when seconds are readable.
h=10 m=52
